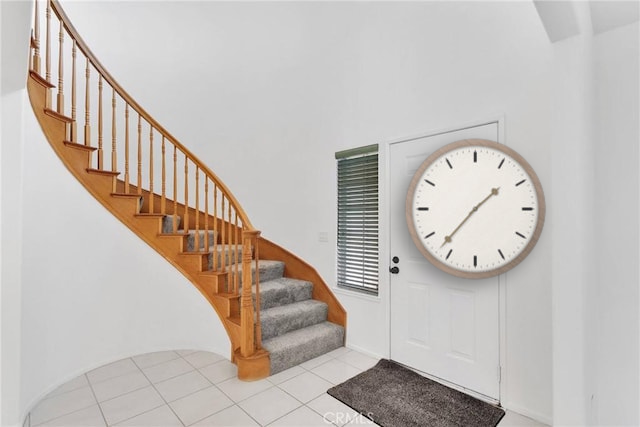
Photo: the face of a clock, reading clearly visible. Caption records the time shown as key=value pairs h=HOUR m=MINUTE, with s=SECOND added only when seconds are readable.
h=1 m=37
